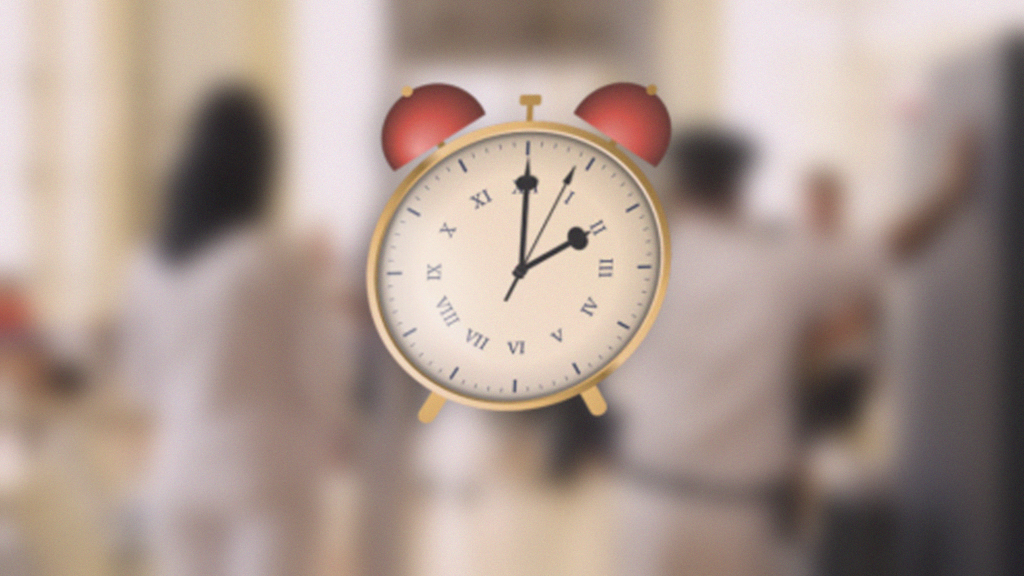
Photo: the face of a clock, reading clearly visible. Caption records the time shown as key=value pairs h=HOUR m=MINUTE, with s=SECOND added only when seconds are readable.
h=2 m=0 s=4
